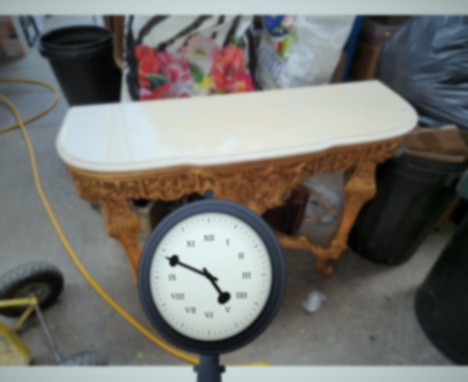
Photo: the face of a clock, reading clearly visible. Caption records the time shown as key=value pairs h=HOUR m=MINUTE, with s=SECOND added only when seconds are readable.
h=4 m=49
